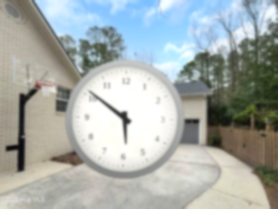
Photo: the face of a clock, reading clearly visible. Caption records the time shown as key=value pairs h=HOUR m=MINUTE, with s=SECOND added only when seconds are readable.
h=5 m=51
